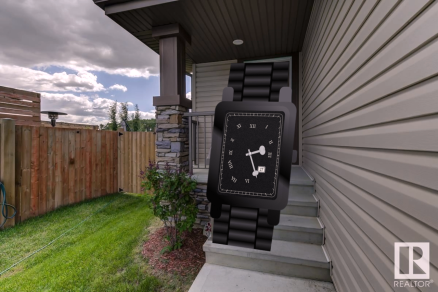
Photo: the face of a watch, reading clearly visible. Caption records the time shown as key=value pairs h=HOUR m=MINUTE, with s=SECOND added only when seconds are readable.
h=2 m=26
